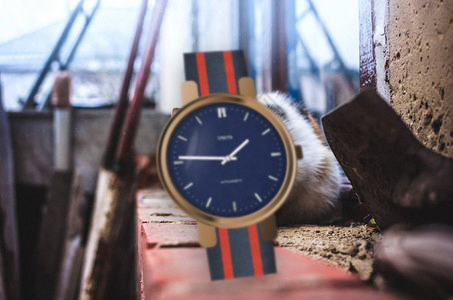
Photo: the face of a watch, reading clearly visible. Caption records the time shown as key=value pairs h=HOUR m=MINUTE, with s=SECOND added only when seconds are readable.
h=1 m=46
